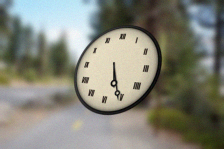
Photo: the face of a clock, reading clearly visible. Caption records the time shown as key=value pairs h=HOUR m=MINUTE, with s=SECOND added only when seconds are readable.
h=5 m=26
